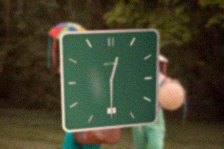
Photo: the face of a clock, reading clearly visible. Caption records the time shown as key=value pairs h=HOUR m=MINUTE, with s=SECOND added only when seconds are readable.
h=12 m=30
